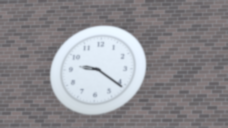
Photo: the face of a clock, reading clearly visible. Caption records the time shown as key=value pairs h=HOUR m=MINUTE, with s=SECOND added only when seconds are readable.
h=9 m=21
